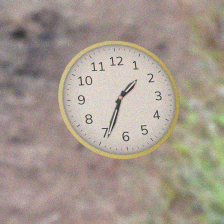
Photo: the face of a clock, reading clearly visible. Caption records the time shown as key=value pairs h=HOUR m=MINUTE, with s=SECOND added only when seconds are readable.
h=1 m=34
